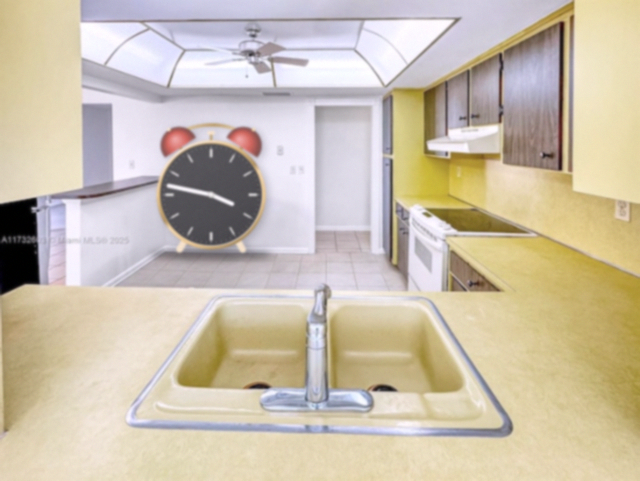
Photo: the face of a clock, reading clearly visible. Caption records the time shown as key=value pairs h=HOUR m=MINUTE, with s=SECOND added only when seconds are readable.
h=3 m=47
